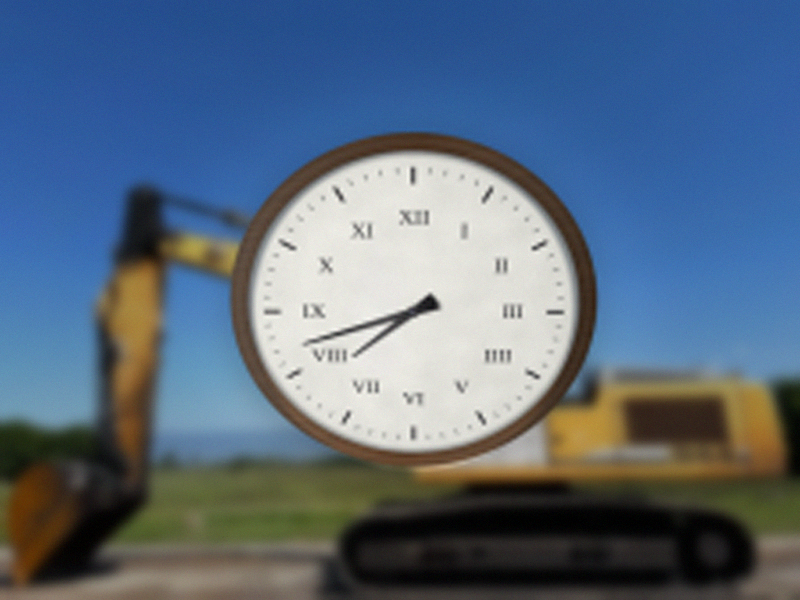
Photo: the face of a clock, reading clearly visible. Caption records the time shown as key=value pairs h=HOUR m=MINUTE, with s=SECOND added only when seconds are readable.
h=7 m=42
